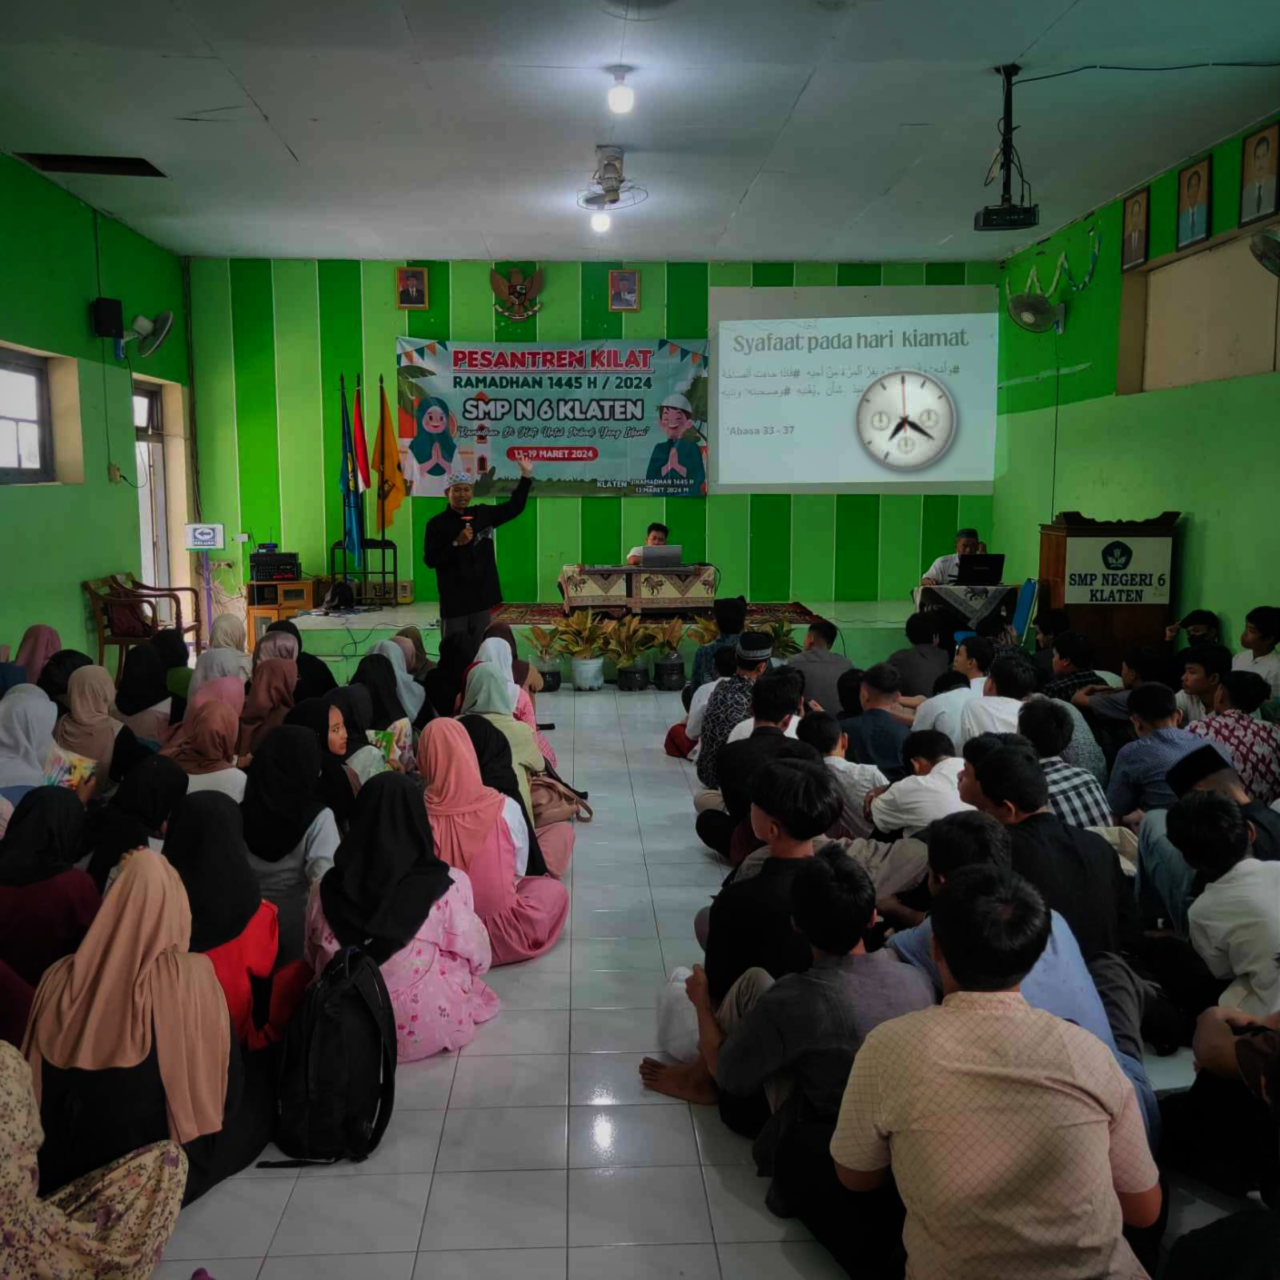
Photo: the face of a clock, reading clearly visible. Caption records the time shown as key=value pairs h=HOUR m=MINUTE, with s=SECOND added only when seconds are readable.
h=7 m=21
